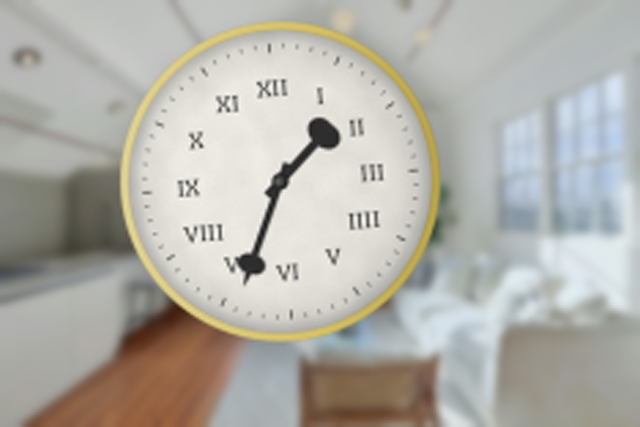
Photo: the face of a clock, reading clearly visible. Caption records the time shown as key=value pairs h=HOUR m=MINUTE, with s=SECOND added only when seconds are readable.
h=1 m=34
